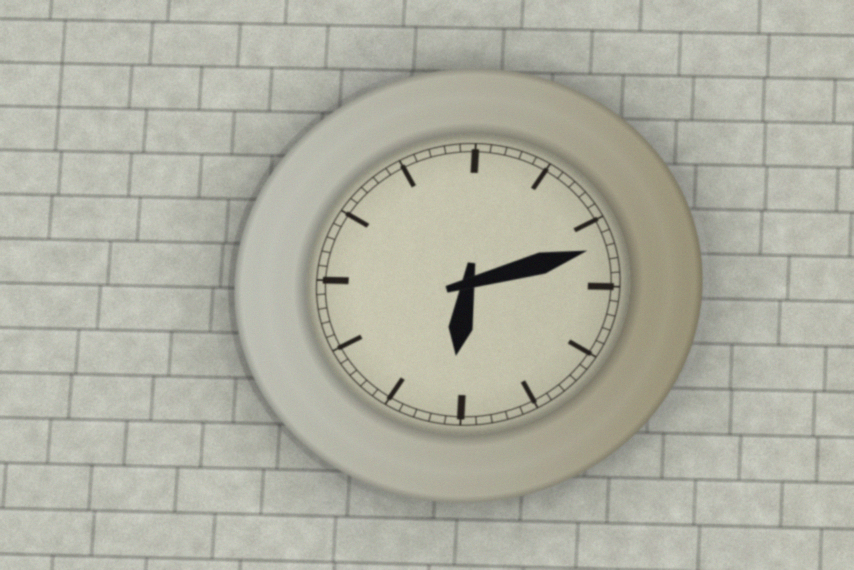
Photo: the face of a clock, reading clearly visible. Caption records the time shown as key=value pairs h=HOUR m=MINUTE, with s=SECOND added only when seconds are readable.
h=6 m=12
